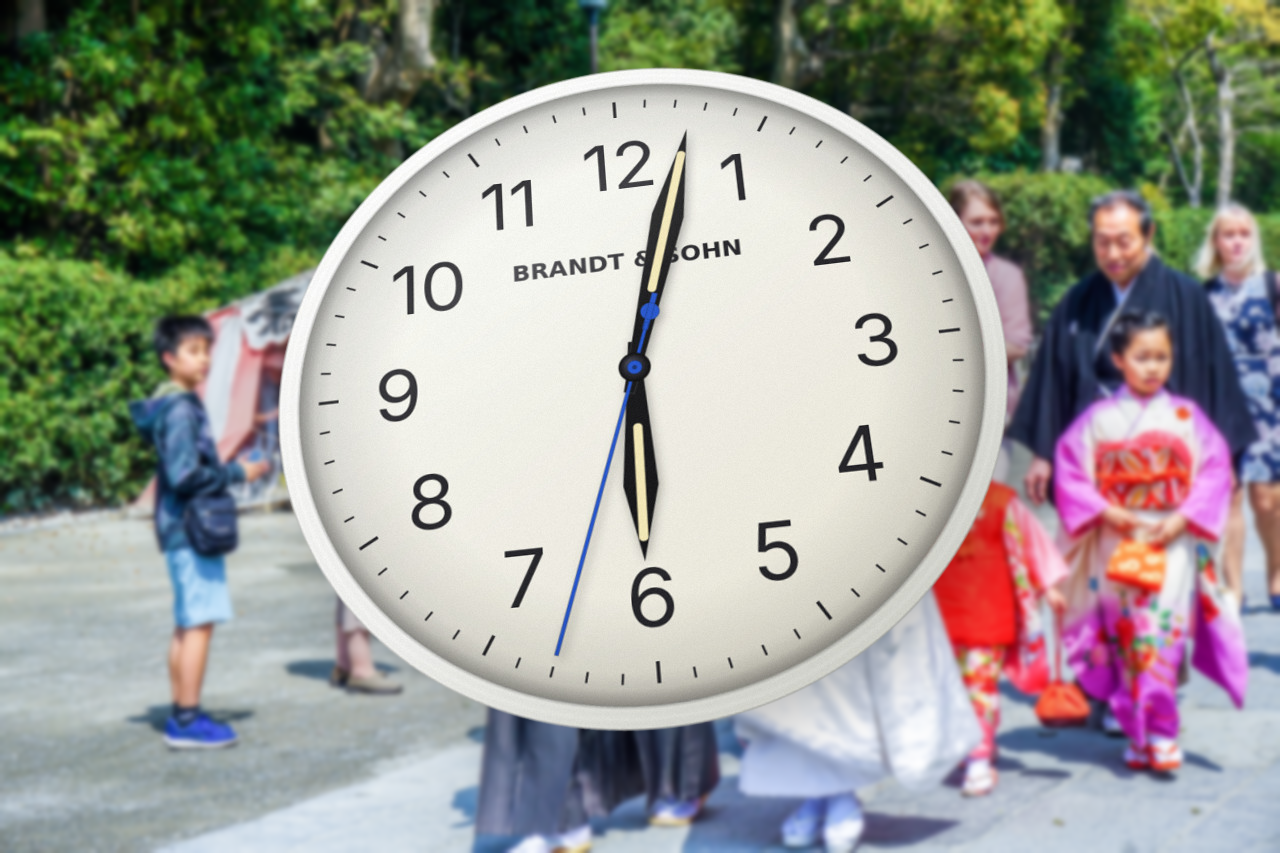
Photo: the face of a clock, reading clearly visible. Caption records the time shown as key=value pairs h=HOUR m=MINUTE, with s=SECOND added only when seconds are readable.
h=6 m=2 s=33
